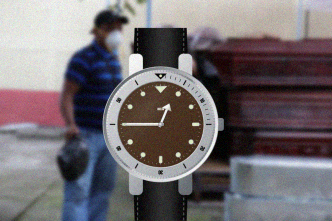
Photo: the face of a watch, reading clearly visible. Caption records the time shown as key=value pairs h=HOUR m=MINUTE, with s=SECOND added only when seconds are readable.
h=12 m=45
